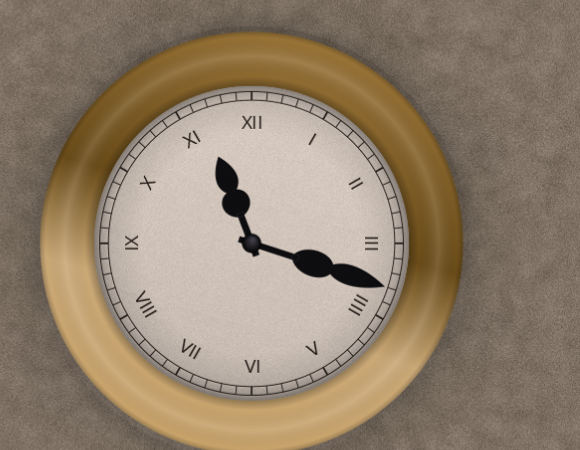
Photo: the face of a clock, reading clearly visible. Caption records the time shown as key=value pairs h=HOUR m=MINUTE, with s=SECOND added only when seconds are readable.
h=11 m=18
